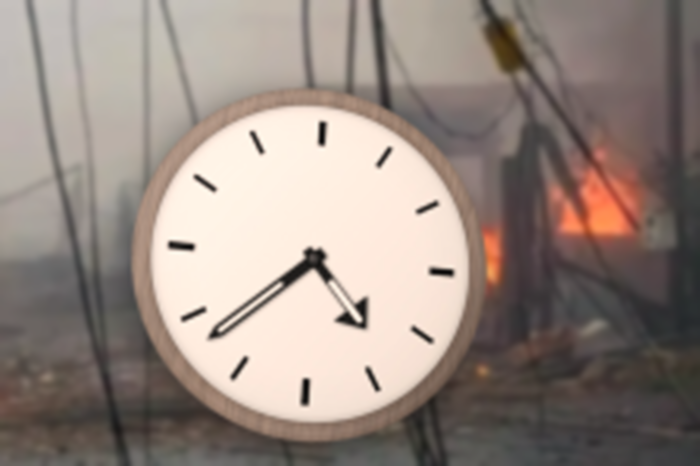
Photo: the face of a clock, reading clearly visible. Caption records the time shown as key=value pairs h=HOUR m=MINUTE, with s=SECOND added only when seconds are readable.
h=4 m=38
